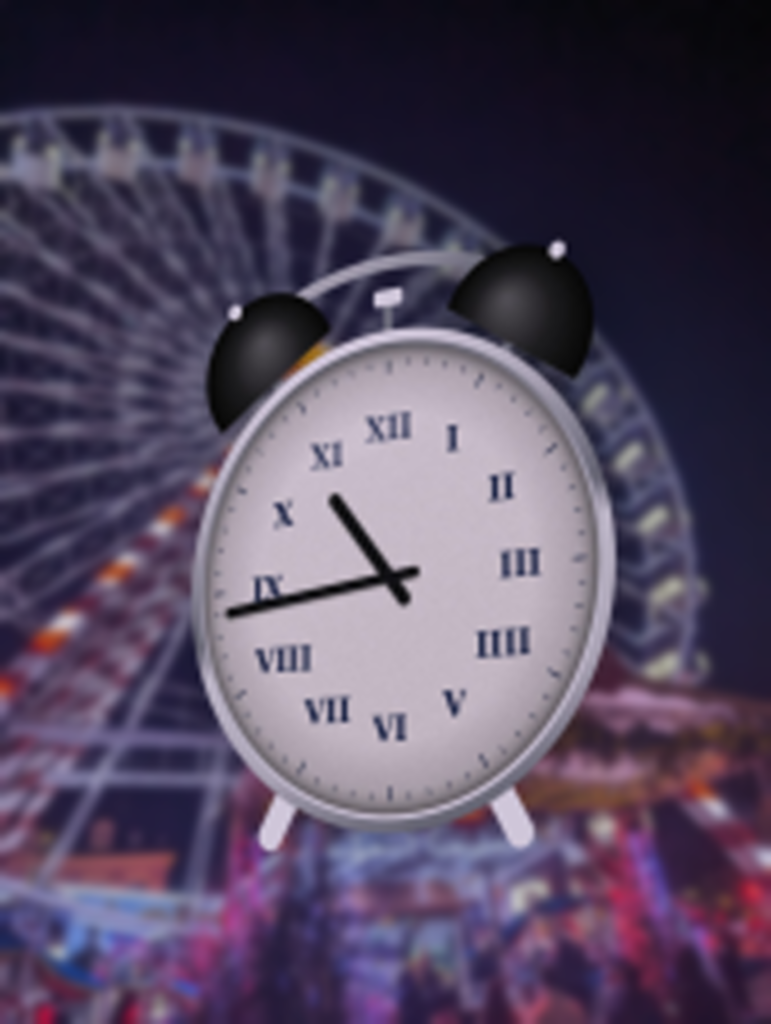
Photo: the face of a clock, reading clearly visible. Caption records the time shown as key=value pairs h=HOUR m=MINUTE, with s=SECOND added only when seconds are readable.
h=10 m=44
